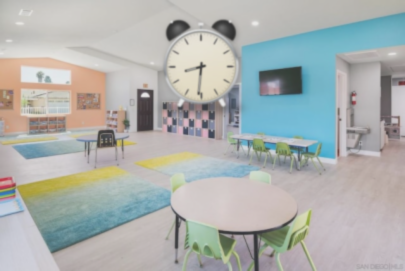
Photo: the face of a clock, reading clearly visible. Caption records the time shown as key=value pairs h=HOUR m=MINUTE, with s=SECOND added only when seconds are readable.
h=8 m=31
